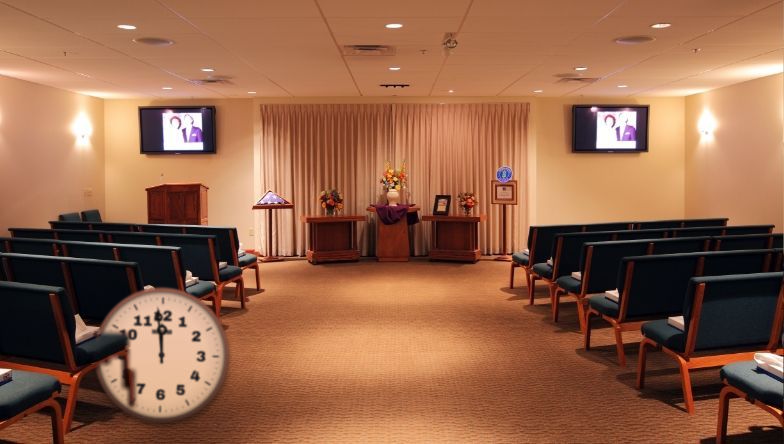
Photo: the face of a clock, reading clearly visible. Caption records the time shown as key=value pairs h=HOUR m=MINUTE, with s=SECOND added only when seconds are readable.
h=11 m=59
